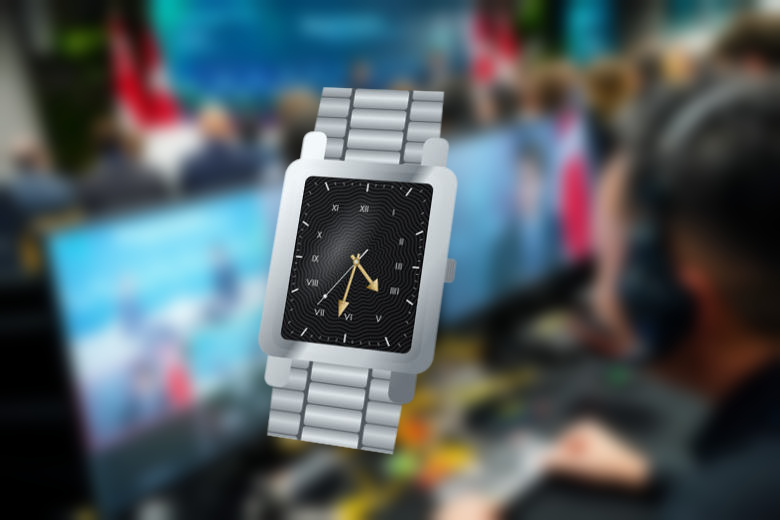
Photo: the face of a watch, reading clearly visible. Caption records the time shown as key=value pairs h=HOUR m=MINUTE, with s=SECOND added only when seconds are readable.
h=4 m=31 s=36
